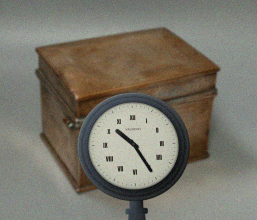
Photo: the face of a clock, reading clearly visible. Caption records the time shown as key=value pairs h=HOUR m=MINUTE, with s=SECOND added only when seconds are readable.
h=10 m=25
